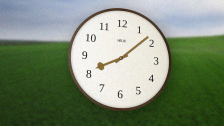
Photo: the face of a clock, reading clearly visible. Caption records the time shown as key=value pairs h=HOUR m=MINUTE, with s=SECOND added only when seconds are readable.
h=8 m=8
